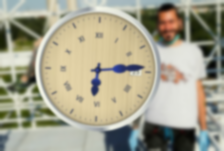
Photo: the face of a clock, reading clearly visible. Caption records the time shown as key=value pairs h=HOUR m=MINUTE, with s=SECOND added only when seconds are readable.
h=6 m=14
